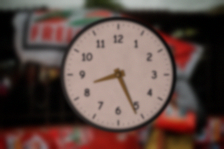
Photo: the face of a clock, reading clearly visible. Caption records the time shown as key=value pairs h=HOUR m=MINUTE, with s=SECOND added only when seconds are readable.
h=8 m=26
